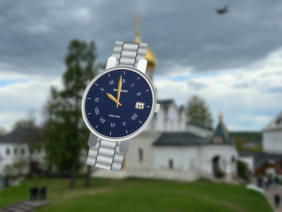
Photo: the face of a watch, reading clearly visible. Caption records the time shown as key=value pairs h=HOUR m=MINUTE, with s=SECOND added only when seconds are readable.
h=9 m=59
